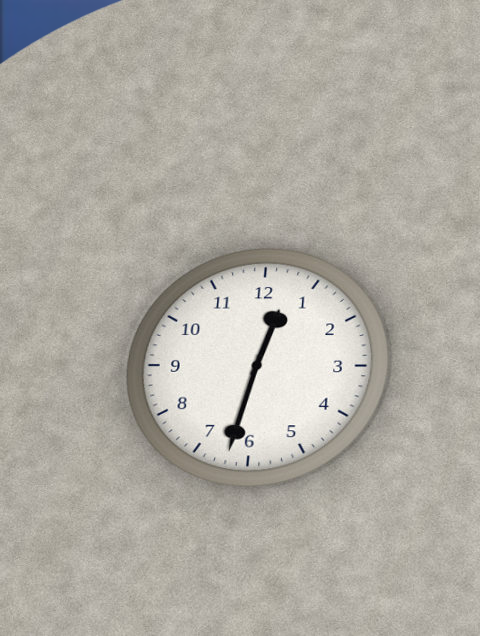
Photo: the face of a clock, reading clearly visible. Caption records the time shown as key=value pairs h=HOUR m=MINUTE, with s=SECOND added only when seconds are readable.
h=12 m=32
